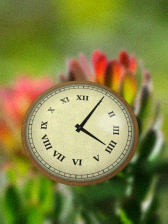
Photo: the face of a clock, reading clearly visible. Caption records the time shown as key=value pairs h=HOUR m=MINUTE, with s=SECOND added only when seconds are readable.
h=4 m=5
